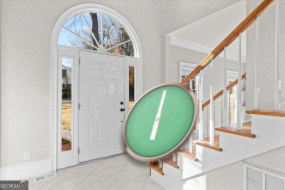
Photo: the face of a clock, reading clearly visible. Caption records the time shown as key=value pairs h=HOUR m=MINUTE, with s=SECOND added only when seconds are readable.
h=6 m=0
